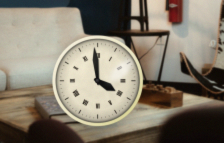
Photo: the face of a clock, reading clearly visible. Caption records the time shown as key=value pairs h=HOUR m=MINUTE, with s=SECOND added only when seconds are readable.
h=3 m=59
